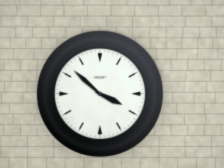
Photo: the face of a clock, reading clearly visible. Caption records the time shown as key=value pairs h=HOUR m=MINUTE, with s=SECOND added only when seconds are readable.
h=3 m=52
